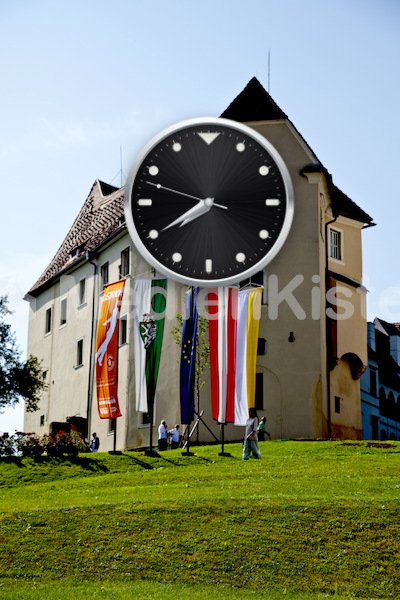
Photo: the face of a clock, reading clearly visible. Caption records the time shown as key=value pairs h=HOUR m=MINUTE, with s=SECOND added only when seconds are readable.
h=7 m=39 s=48
